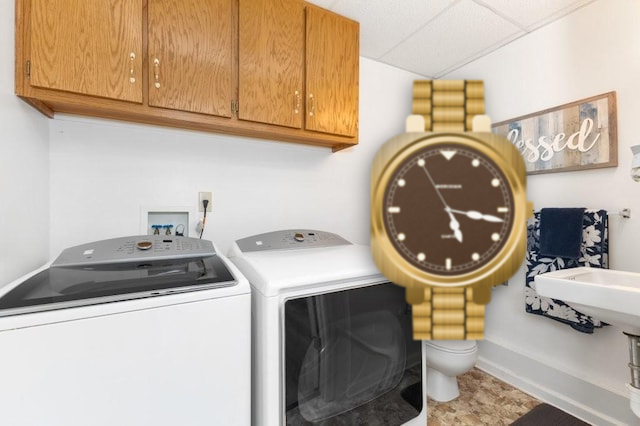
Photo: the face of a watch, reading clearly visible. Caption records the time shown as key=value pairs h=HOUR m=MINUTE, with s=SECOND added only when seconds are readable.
h=5 m=16 s=55
